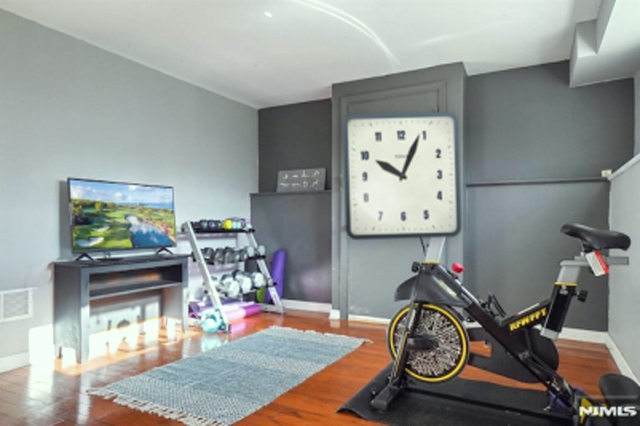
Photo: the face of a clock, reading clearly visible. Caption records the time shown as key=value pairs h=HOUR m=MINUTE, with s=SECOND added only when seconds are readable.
h=10 m=4
